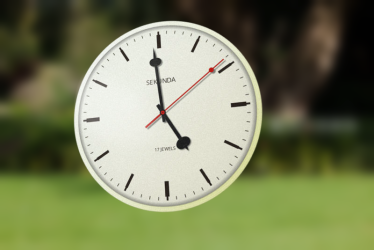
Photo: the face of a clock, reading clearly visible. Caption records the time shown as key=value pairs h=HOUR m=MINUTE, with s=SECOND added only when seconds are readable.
h=4 m=59 s=9
